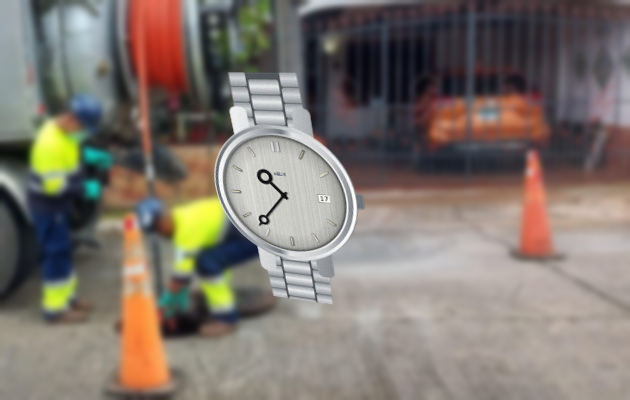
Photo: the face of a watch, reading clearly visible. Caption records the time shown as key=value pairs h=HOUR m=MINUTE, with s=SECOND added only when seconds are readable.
h=10 m=37
